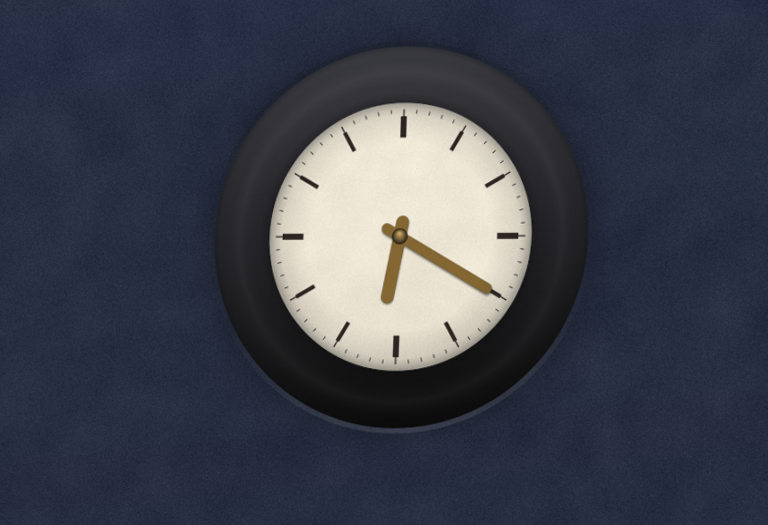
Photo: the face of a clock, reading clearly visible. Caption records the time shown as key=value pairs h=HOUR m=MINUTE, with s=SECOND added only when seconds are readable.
h=6 m=20
